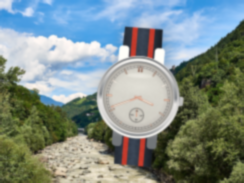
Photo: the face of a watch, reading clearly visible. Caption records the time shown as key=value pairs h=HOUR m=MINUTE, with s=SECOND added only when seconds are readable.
h=3 m=41
